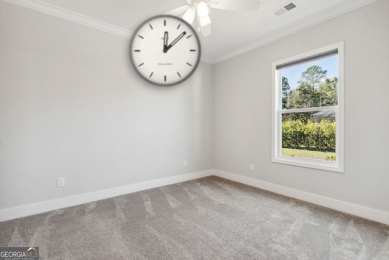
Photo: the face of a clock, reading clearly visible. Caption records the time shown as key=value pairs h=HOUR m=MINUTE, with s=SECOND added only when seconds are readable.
h=12 m=8
